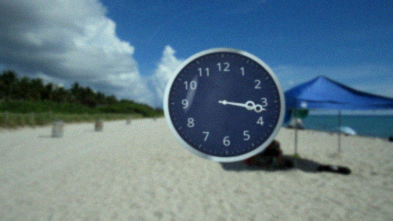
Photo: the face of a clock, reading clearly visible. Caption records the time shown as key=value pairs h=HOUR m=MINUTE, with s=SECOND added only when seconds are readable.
h=3 m=17
